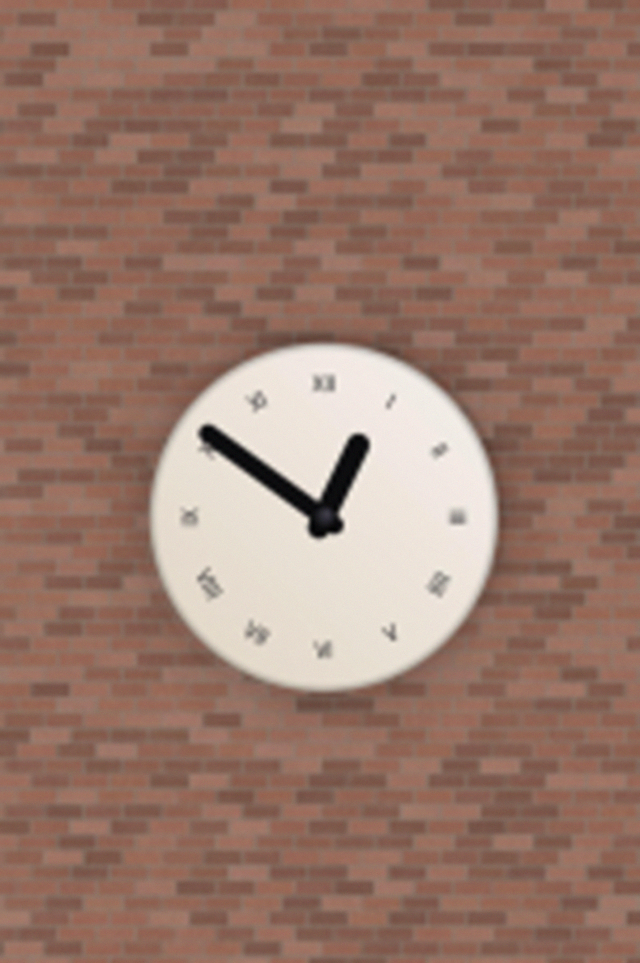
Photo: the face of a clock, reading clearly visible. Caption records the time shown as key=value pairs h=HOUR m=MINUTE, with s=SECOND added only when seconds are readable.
h=12 m=51
